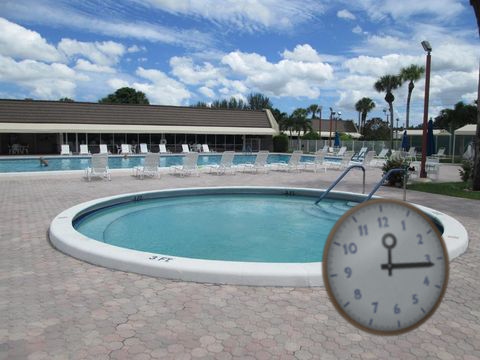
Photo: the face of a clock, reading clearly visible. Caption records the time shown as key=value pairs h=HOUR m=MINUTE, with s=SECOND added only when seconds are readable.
h=12 m=16
